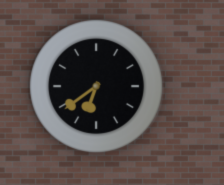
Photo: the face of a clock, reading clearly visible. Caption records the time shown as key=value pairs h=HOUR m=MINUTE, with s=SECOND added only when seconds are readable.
h=6 m=39
